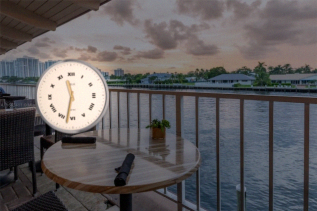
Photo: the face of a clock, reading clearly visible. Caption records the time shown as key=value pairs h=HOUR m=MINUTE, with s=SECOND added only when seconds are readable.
h=11 m=32
